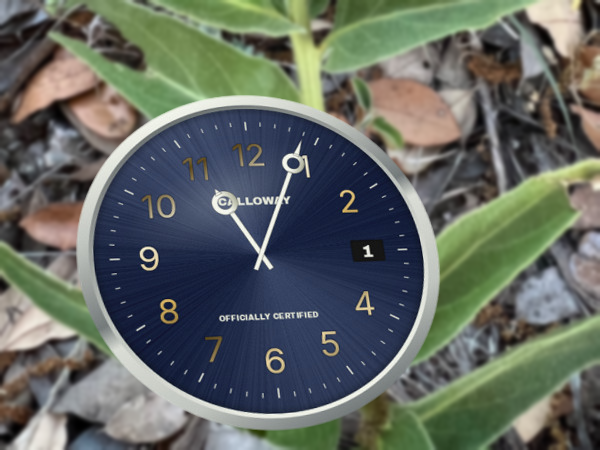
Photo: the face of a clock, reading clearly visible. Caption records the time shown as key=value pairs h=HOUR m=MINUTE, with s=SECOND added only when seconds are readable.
h=11 m=4
